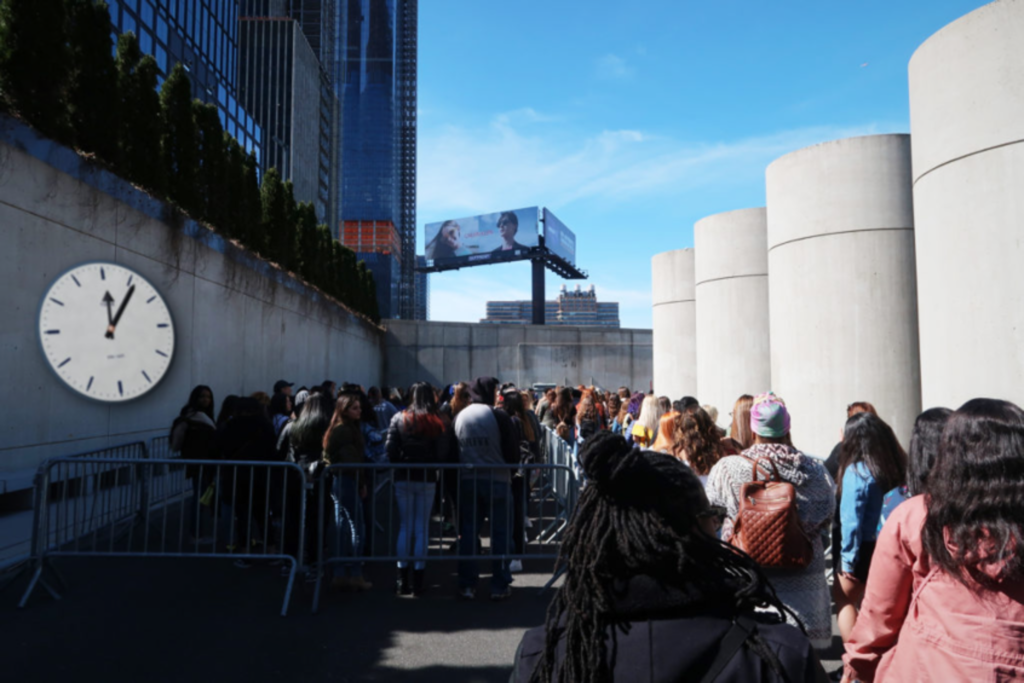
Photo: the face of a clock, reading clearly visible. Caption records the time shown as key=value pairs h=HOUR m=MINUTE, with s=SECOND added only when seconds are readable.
h=12 m=6
